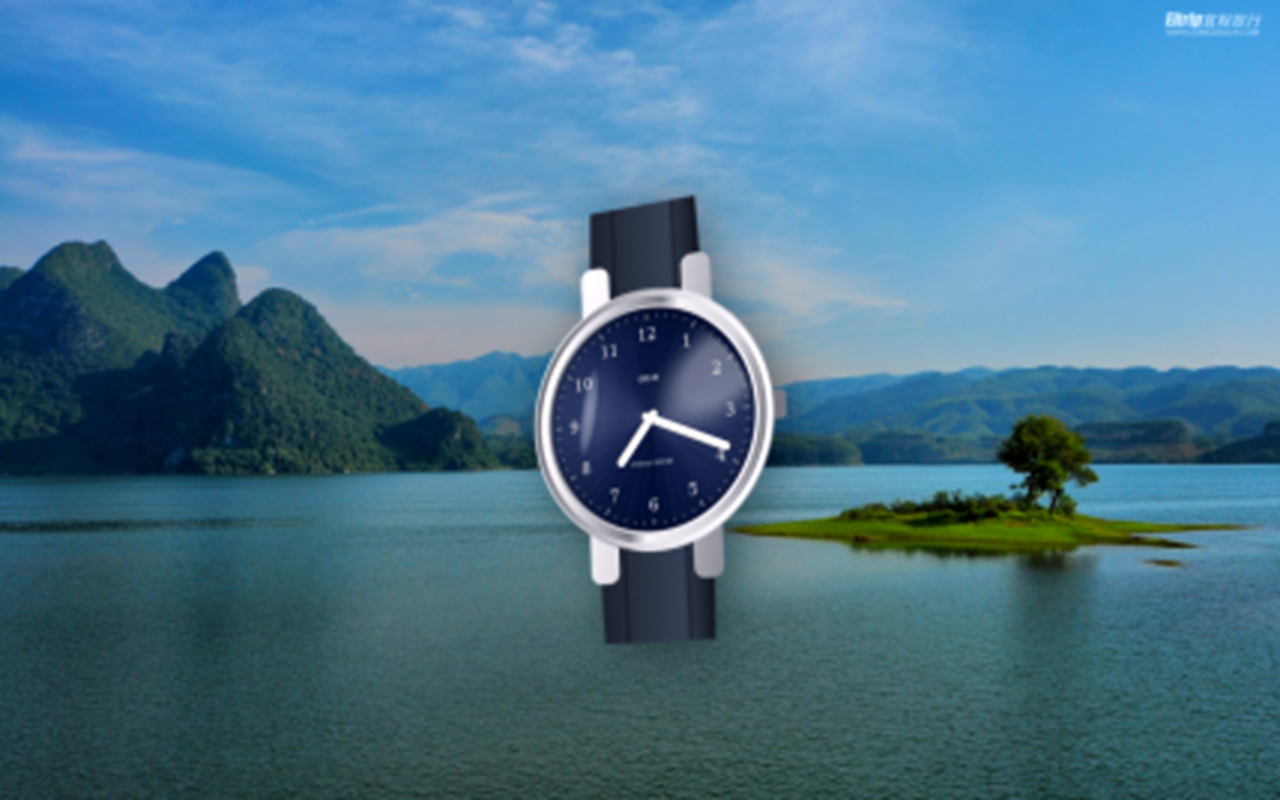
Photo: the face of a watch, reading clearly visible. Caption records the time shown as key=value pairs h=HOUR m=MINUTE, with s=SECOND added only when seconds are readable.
h=7 m=19
